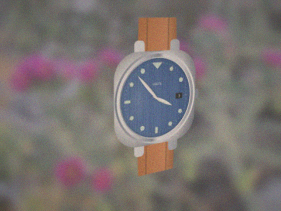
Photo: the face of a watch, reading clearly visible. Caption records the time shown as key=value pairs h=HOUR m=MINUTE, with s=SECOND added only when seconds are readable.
h=3 m=53
